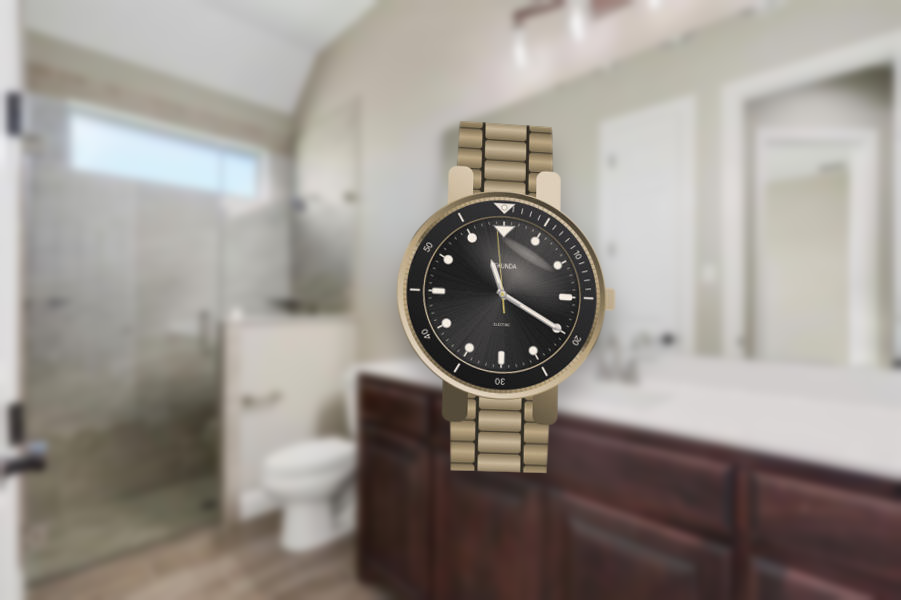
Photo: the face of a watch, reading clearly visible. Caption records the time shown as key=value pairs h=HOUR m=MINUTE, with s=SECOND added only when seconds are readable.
h=11 m=19 s=59
